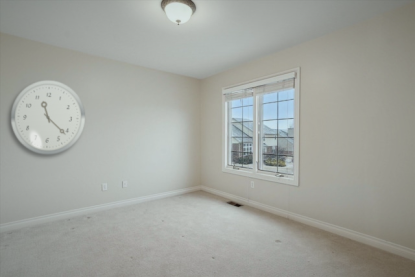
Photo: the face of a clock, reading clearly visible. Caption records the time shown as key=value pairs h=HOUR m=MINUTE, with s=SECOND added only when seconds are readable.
h=11 m=22
